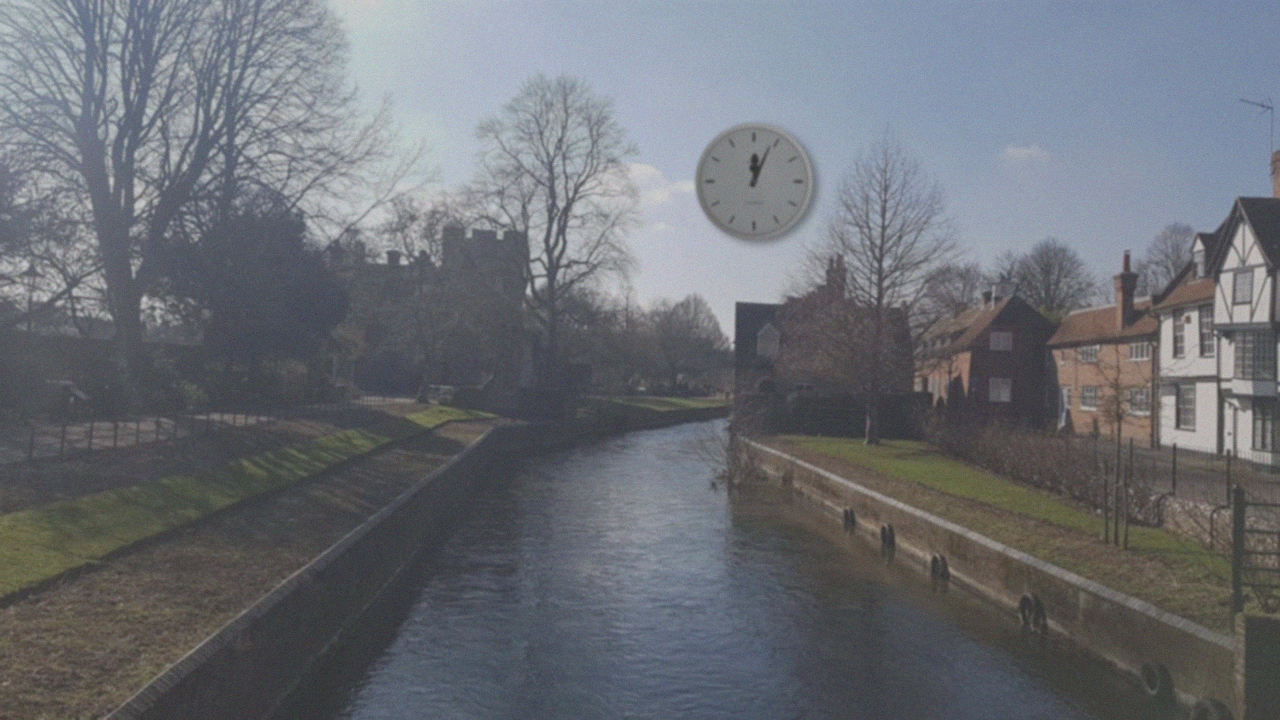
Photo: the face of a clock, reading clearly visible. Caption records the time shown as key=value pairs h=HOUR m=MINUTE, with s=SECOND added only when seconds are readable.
h=12 m=4
